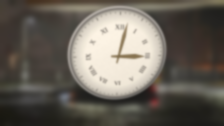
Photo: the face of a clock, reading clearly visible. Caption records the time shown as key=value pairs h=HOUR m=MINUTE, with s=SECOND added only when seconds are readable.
h=3 m=2
